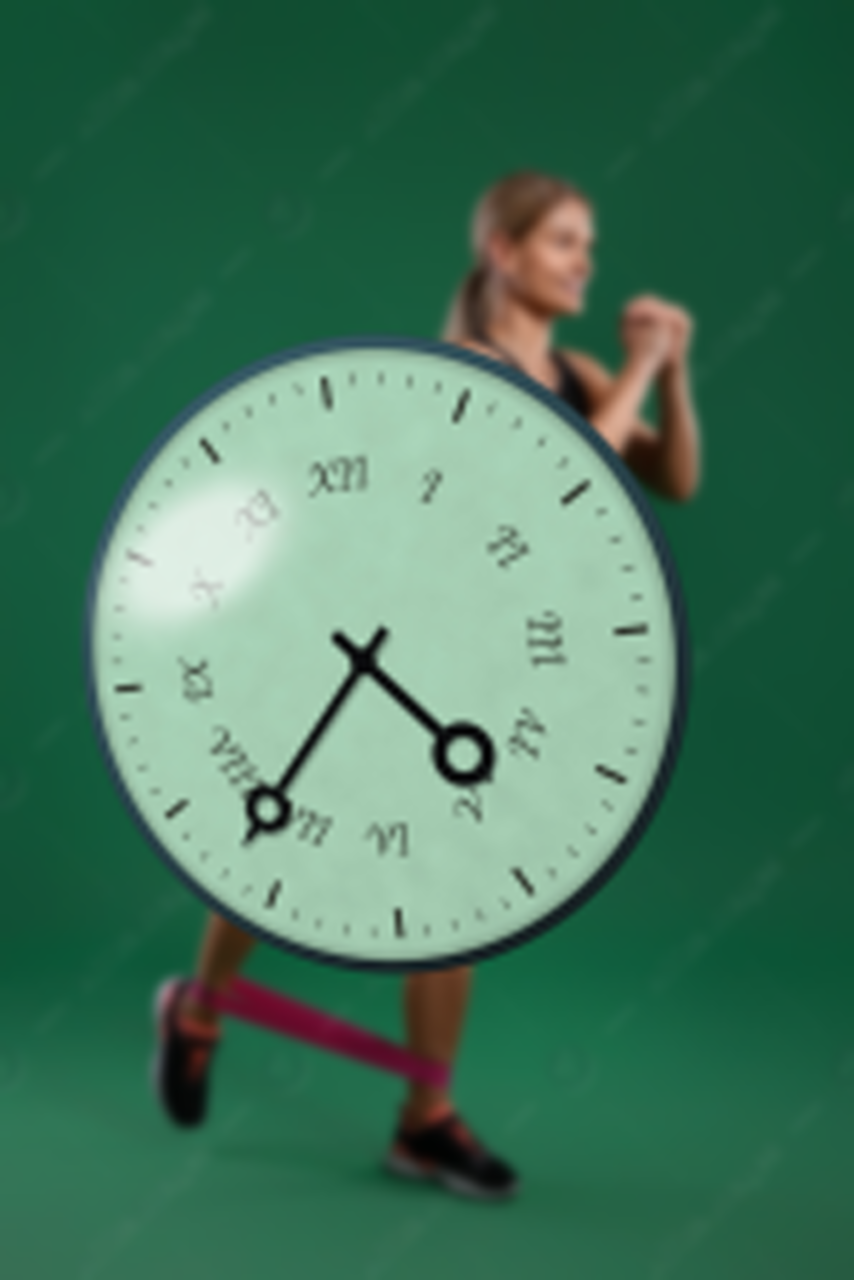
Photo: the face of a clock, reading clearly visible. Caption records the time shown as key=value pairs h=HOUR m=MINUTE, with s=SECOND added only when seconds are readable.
h=4 m=37
